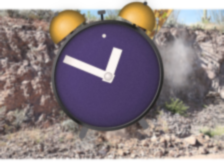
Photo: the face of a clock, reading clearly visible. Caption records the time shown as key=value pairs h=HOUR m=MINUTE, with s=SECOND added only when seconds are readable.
h=12 m=50
